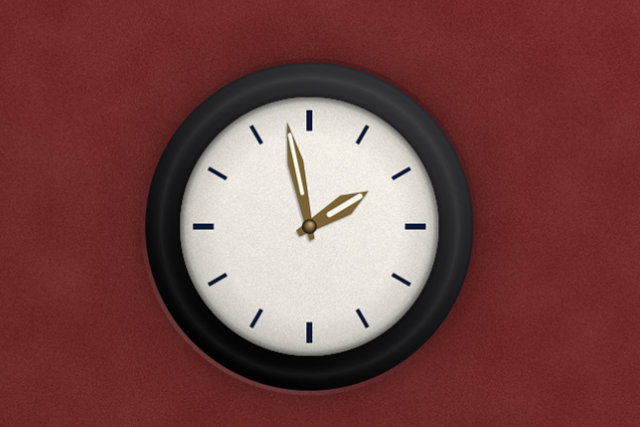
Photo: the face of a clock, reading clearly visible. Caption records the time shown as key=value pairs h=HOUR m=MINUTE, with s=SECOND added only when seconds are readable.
h=1 m=58
